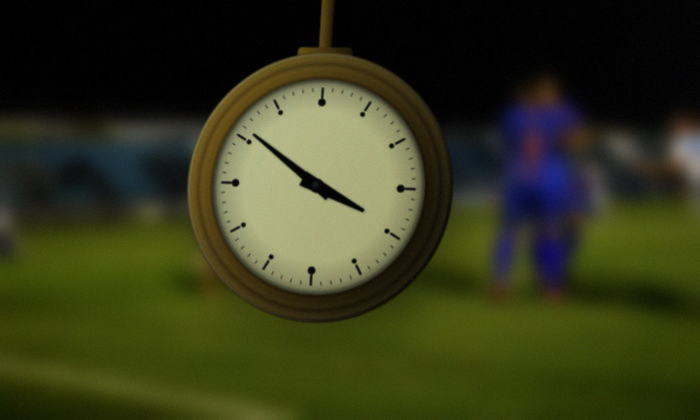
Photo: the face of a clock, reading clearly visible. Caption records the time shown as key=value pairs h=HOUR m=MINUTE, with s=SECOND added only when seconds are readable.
h=3 m=51
